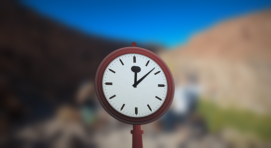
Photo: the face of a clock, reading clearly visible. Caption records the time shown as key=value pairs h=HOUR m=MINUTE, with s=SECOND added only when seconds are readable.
h=12 m=8
